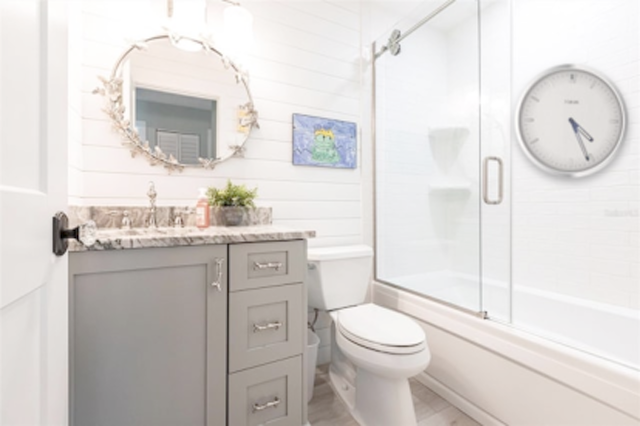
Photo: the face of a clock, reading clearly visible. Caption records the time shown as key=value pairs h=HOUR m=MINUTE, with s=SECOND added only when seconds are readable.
h=4 m=26
